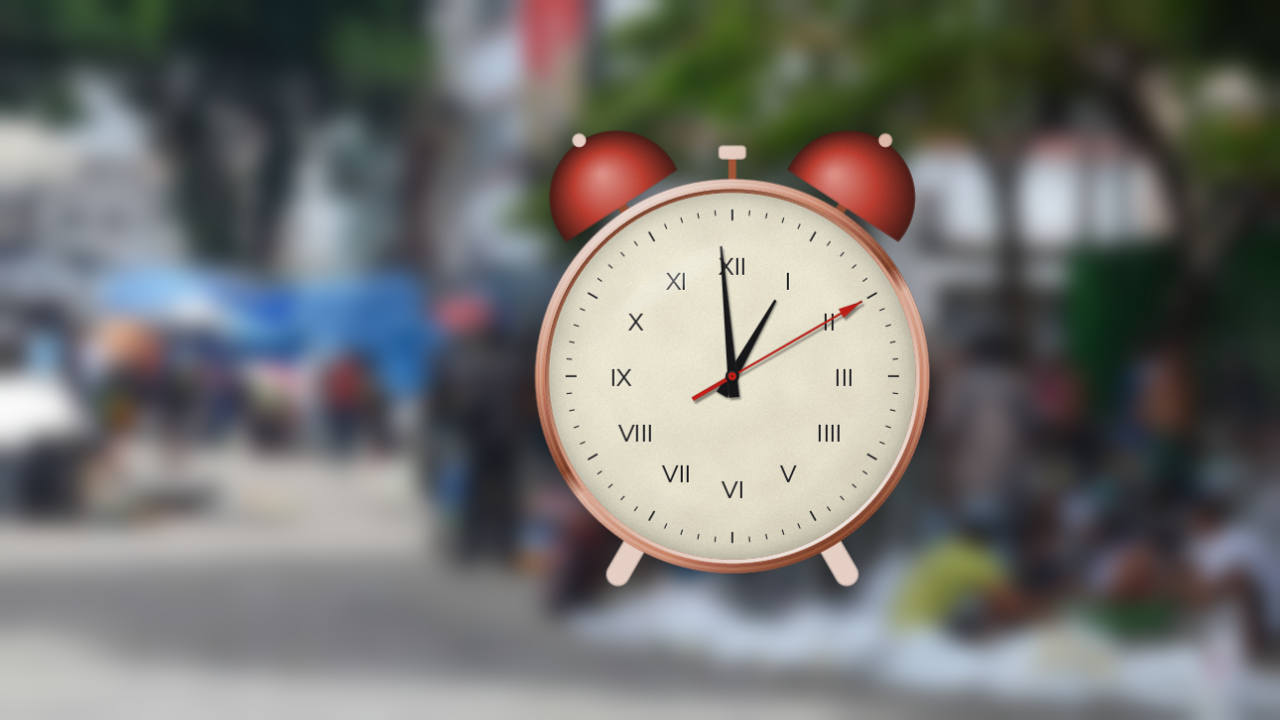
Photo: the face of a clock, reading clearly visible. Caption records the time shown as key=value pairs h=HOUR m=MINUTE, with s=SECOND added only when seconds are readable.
h=12 m=59 s=10
